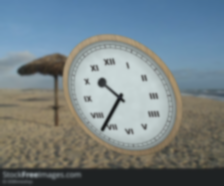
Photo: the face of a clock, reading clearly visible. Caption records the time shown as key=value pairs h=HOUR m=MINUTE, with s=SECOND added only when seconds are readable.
h=10 m=37
